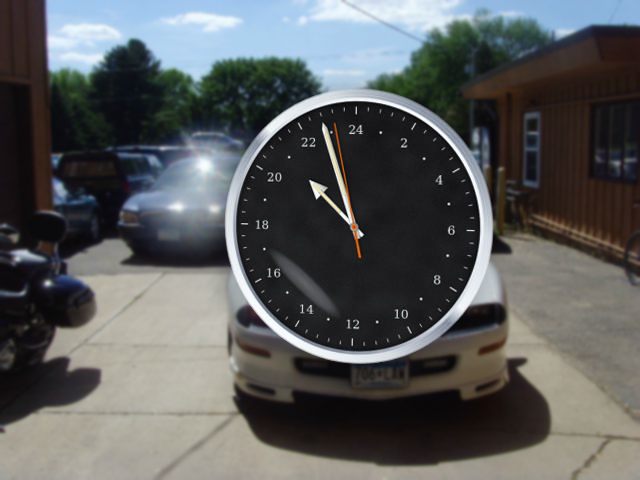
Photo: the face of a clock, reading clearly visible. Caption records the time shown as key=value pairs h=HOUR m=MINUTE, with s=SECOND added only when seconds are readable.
h=20 m=56 s=58
